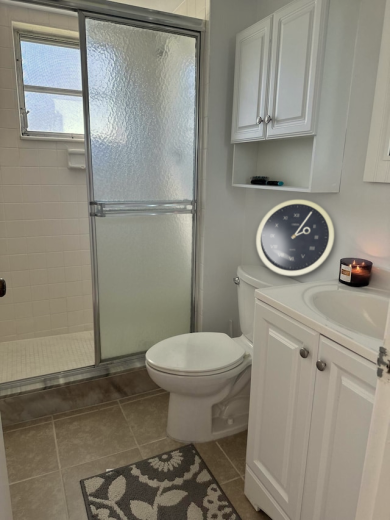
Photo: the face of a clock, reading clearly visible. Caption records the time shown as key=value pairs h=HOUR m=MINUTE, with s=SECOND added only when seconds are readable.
h=2 m=5
